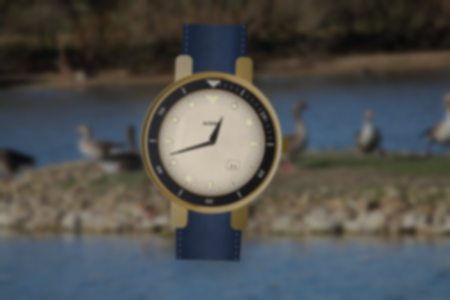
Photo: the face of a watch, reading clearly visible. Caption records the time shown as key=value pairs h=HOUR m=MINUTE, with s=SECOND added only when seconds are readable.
h=12 m=42
